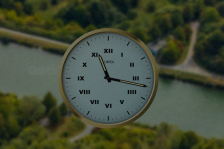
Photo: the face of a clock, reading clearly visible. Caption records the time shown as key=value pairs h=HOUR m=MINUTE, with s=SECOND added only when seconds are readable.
h=11 m=17
